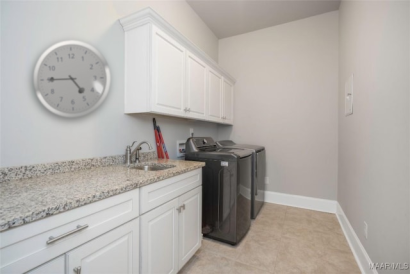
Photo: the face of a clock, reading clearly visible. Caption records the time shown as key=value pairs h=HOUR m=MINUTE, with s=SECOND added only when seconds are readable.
h=4 m=45
